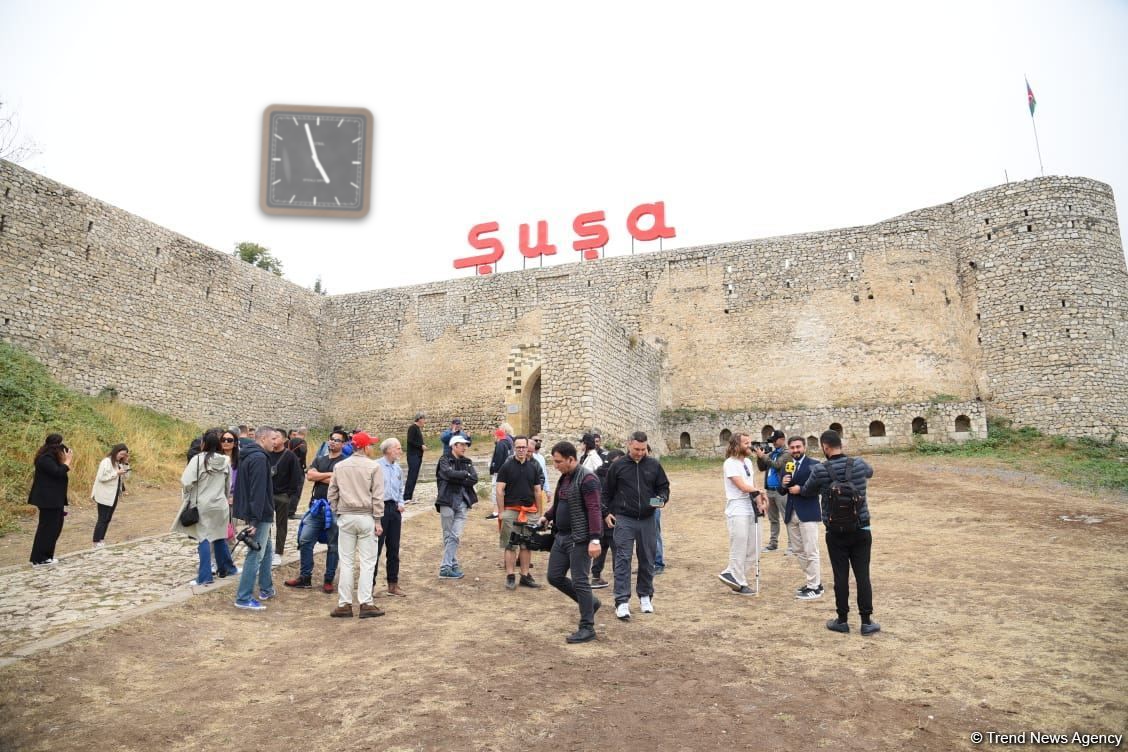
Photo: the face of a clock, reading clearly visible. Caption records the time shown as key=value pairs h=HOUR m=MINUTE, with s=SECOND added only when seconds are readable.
h=4 m=57
